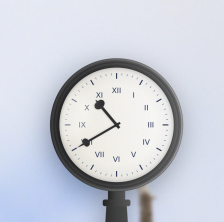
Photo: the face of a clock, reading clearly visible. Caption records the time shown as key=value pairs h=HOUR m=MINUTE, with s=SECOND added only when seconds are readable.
h=10 m=40
